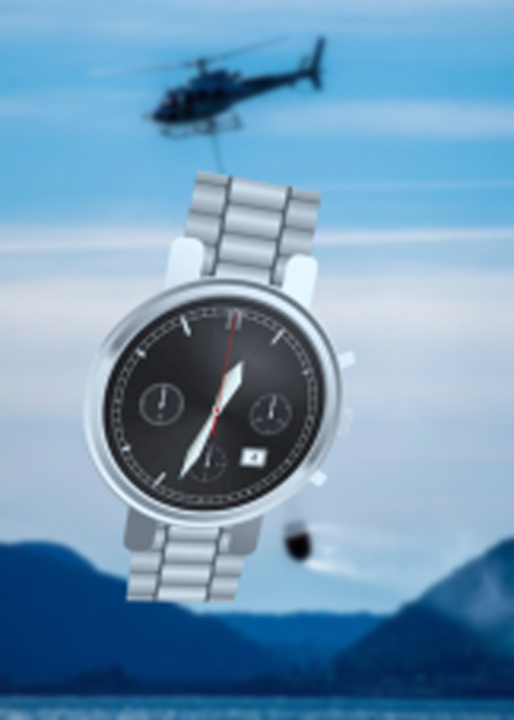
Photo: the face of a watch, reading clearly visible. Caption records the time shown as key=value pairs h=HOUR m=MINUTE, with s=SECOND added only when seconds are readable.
h=12 m=33
